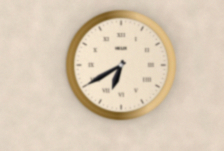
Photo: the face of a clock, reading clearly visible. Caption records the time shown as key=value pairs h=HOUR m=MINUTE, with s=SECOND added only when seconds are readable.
h=6 m=40
